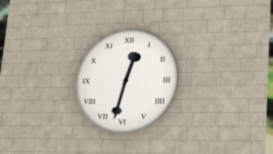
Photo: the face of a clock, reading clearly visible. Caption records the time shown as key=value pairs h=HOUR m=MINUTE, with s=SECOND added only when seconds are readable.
h=12 m=32
